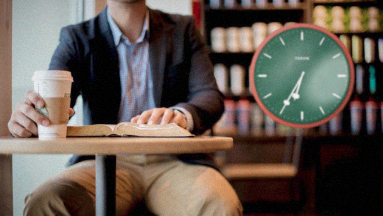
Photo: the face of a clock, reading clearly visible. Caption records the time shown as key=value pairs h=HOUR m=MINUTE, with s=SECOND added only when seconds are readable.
h=6 m=35
